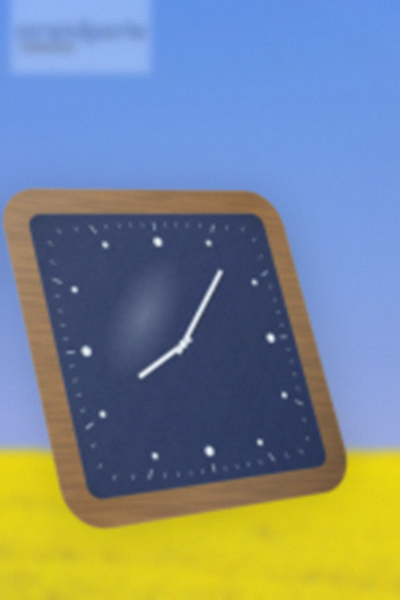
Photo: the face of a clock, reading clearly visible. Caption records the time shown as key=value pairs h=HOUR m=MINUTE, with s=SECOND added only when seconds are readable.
h=8 m=7
